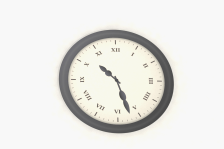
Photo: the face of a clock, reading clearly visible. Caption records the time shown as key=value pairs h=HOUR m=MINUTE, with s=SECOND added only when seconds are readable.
h=10 m=27
